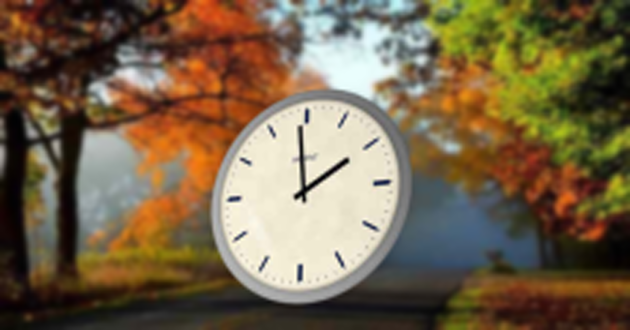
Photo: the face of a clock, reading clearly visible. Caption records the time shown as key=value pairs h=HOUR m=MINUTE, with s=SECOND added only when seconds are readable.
h=1 m=59
